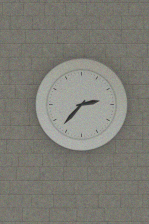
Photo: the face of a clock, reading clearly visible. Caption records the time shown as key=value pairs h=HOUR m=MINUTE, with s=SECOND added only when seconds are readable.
h=2 m=37
